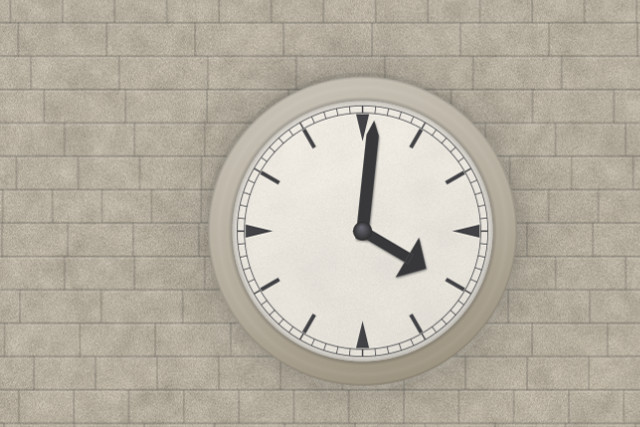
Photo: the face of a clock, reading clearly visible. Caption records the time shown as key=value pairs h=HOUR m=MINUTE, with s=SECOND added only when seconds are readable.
h=4 m=1
